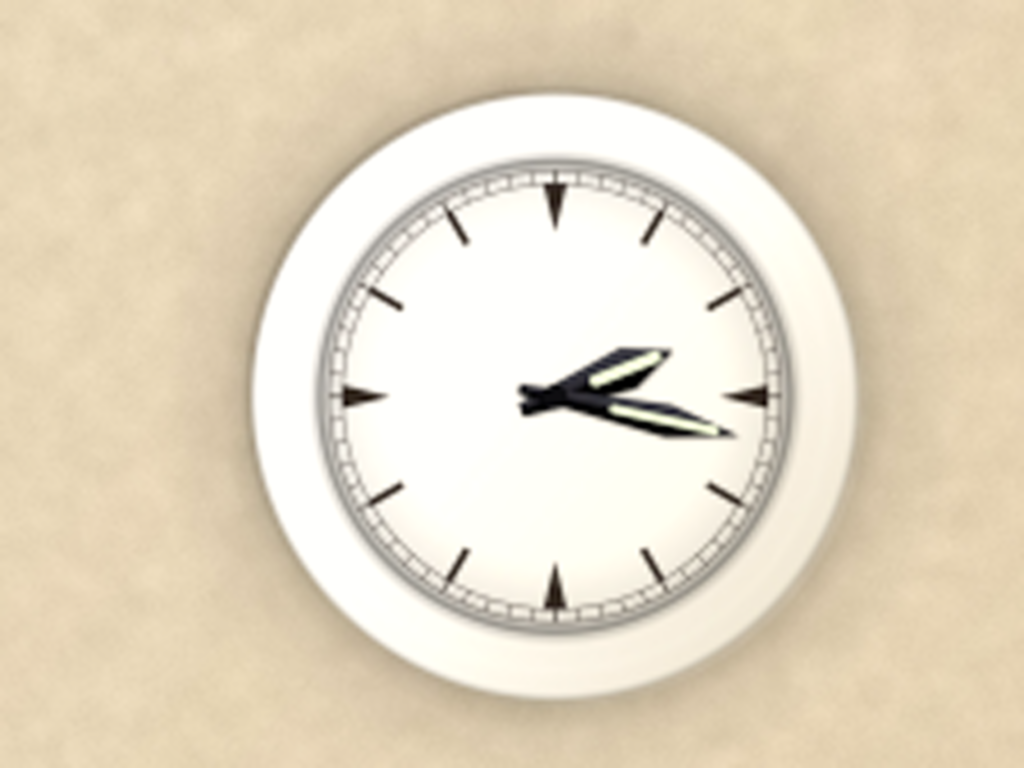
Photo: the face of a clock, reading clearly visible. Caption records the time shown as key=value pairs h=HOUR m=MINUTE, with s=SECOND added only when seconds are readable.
h=2 m=17
